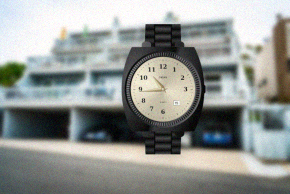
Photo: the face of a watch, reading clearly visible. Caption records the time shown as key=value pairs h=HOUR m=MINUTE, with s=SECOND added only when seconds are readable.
h=10 m=44
